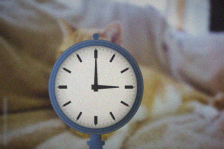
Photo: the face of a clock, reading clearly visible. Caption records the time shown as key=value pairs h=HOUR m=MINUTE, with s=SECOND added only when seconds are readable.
h=3 m=0
